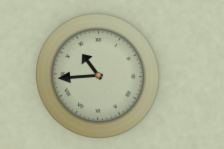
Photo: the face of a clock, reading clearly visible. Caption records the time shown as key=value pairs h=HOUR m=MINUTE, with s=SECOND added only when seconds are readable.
h=10 m=44
